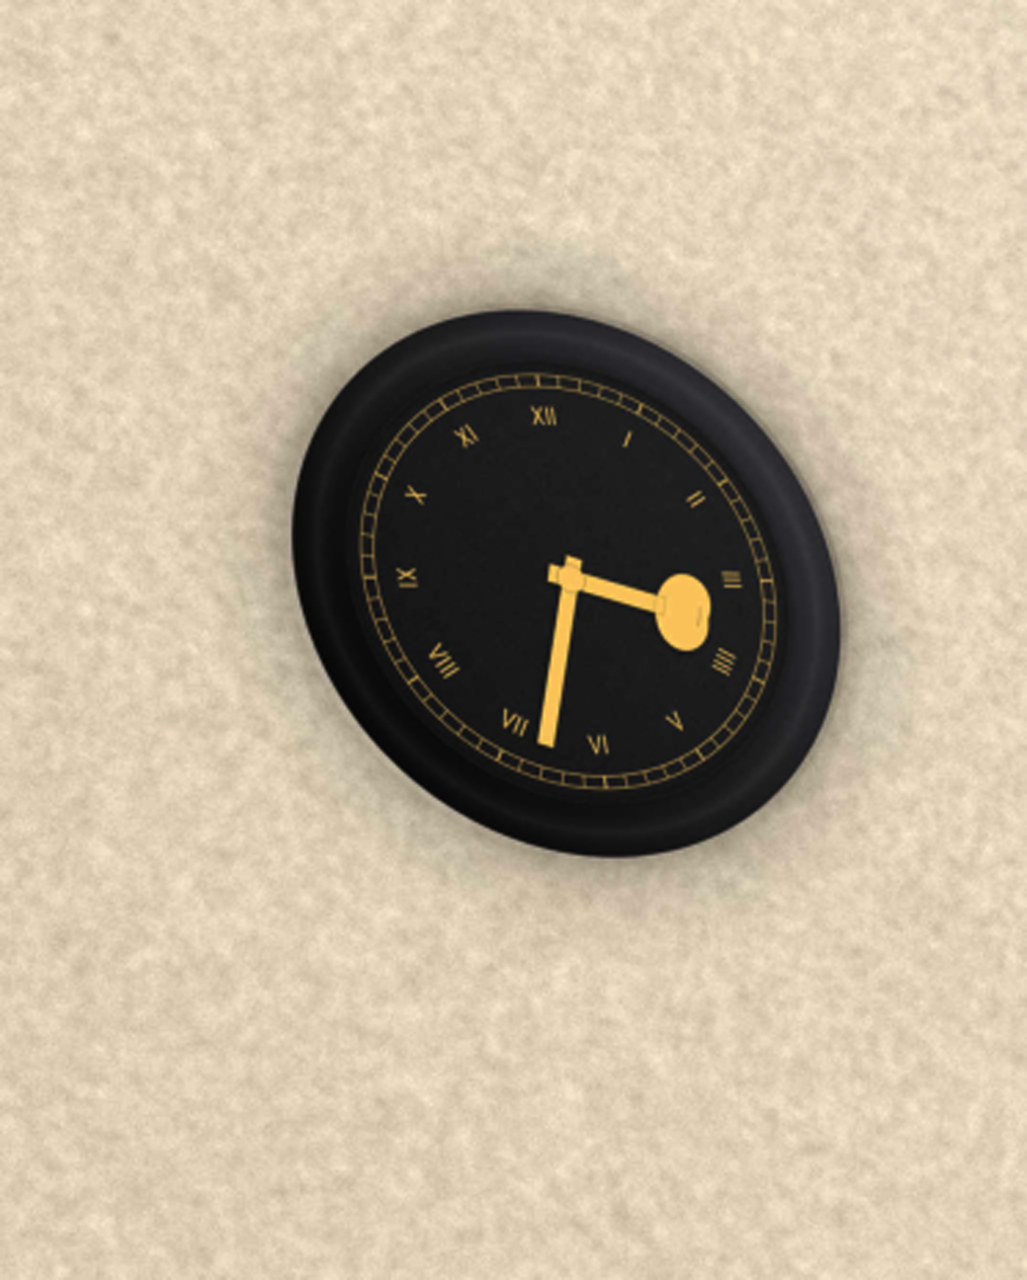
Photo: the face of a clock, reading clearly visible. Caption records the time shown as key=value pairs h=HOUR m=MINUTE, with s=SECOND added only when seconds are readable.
h=3 m=33
